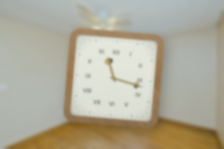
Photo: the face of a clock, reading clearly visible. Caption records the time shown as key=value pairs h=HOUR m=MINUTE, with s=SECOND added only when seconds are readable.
h=11 m=17
